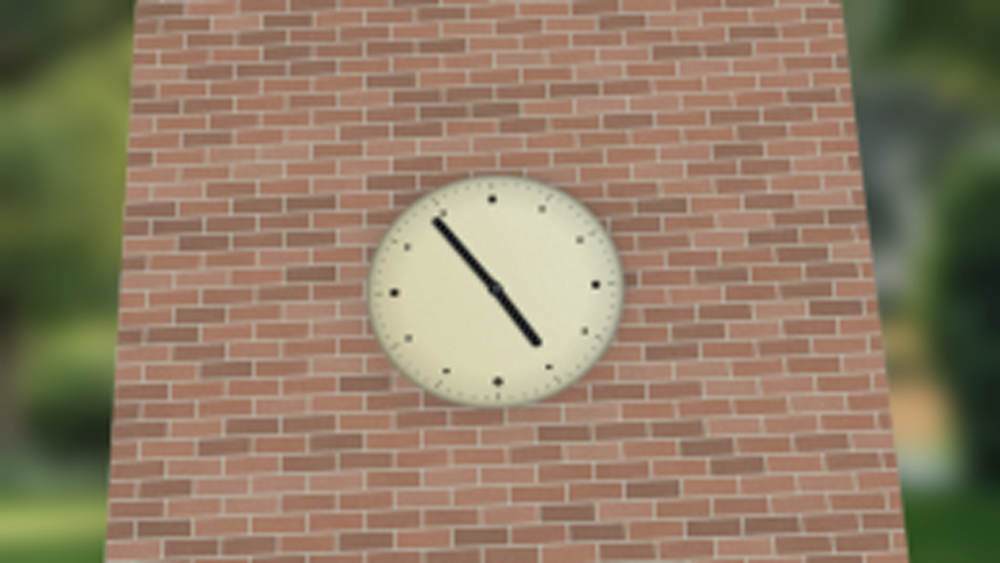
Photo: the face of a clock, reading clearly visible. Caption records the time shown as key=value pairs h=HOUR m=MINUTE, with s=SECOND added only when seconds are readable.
h=4 m=54
